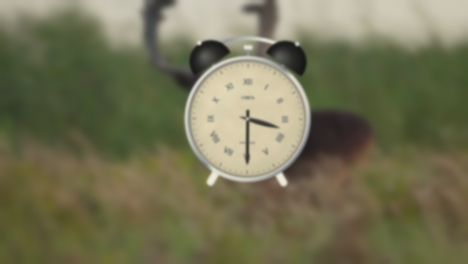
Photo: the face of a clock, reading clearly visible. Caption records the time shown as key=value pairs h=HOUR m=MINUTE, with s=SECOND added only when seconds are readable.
h=3 m=30
